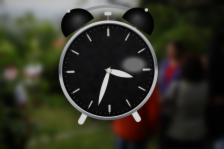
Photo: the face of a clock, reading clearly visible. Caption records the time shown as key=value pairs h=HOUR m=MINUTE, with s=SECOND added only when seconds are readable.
h=3 m=33
